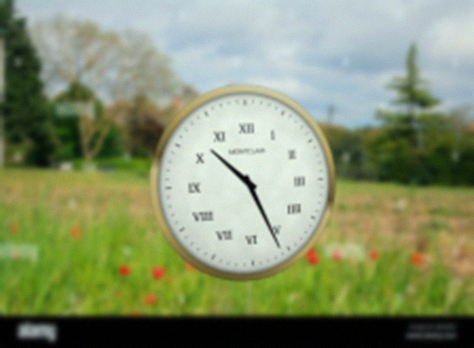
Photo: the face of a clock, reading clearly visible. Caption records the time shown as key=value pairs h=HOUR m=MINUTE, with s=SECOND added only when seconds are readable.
h=10 m=26
